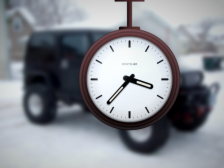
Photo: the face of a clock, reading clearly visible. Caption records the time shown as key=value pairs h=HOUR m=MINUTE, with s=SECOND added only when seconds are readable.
h=3 m=37
